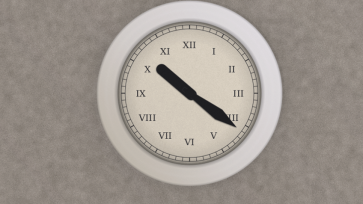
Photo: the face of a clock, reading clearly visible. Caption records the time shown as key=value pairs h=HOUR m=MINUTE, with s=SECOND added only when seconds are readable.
h=10 m=21
